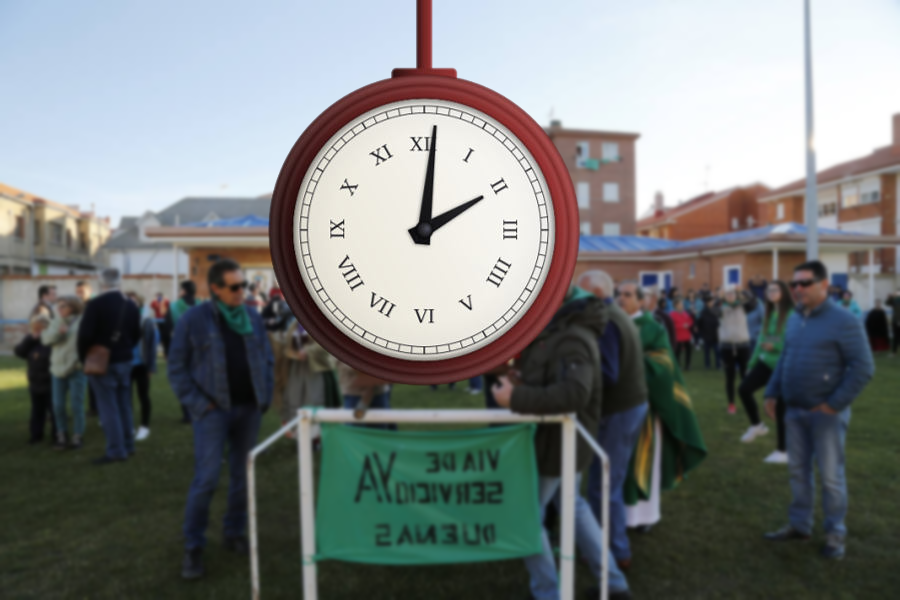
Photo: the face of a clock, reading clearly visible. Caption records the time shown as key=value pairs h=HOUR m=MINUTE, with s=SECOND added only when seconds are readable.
h=2 m=1
